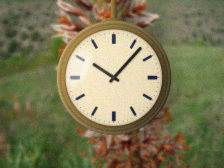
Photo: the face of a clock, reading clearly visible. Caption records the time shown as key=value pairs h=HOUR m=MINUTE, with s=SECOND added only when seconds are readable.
h=10 m=7
